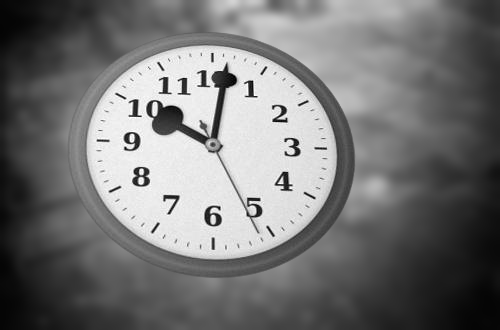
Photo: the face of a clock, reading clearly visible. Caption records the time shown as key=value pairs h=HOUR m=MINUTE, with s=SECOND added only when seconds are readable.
h=10 m=1 s=26
